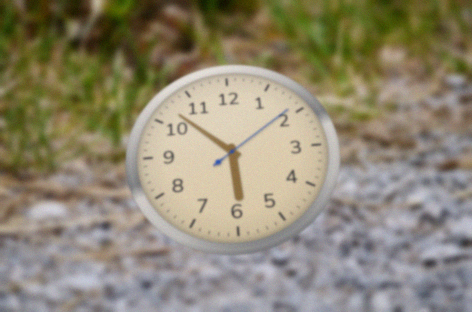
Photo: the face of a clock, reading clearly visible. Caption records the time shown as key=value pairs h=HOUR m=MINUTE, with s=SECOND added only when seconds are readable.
h=5 m=52 s=9
